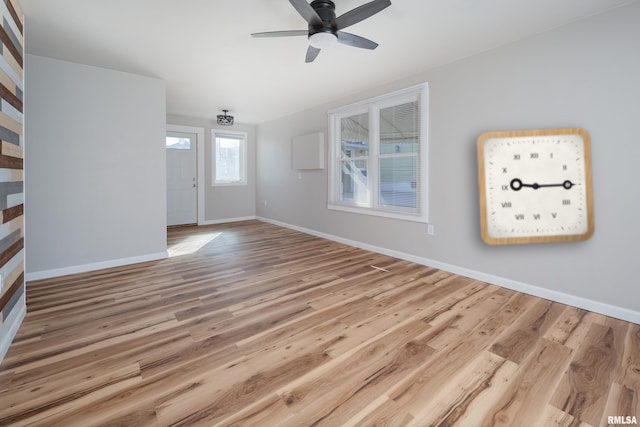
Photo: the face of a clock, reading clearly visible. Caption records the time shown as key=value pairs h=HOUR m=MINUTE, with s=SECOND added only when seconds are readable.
h=9 m=15
